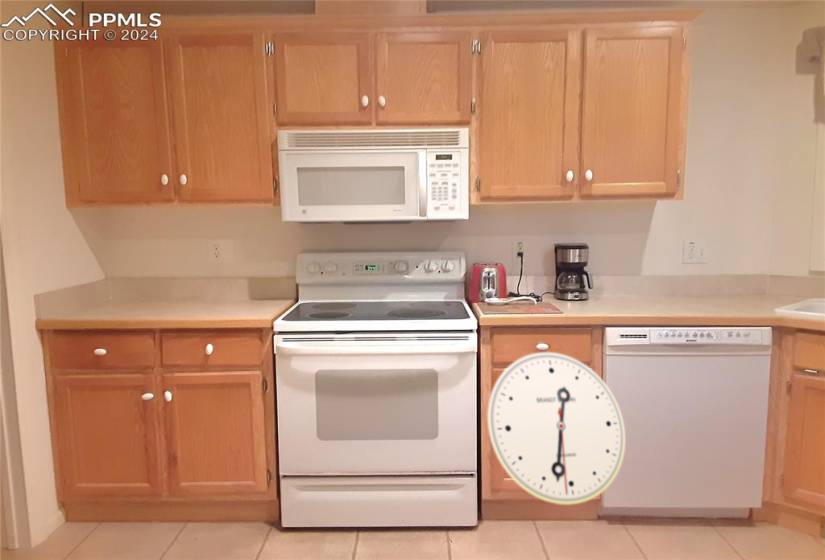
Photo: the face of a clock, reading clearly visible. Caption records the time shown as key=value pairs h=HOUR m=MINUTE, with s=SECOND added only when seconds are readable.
h=12 m=32 s=31
